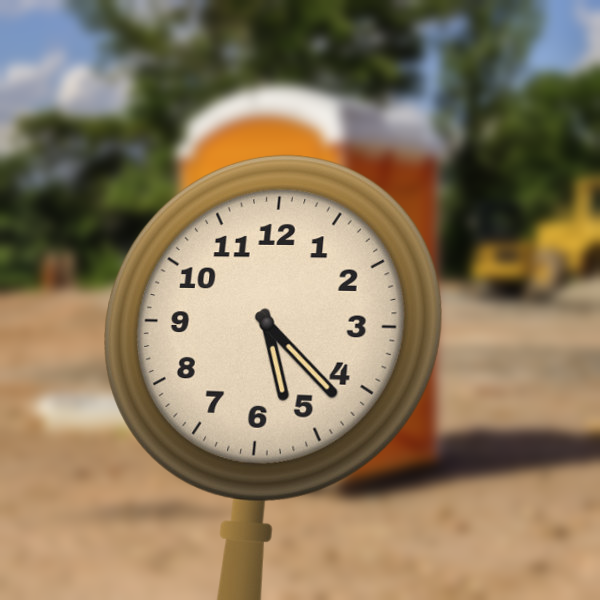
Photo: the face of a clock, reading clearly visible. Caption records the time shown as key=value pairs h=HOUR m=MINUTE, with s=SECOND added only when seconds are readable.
h=5 m=22
